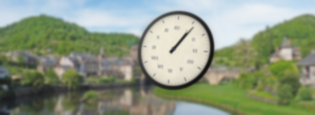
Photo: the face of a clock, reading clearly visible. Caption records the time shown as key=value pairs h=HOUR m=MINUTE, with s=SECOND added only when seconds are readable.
h=1 m=6
